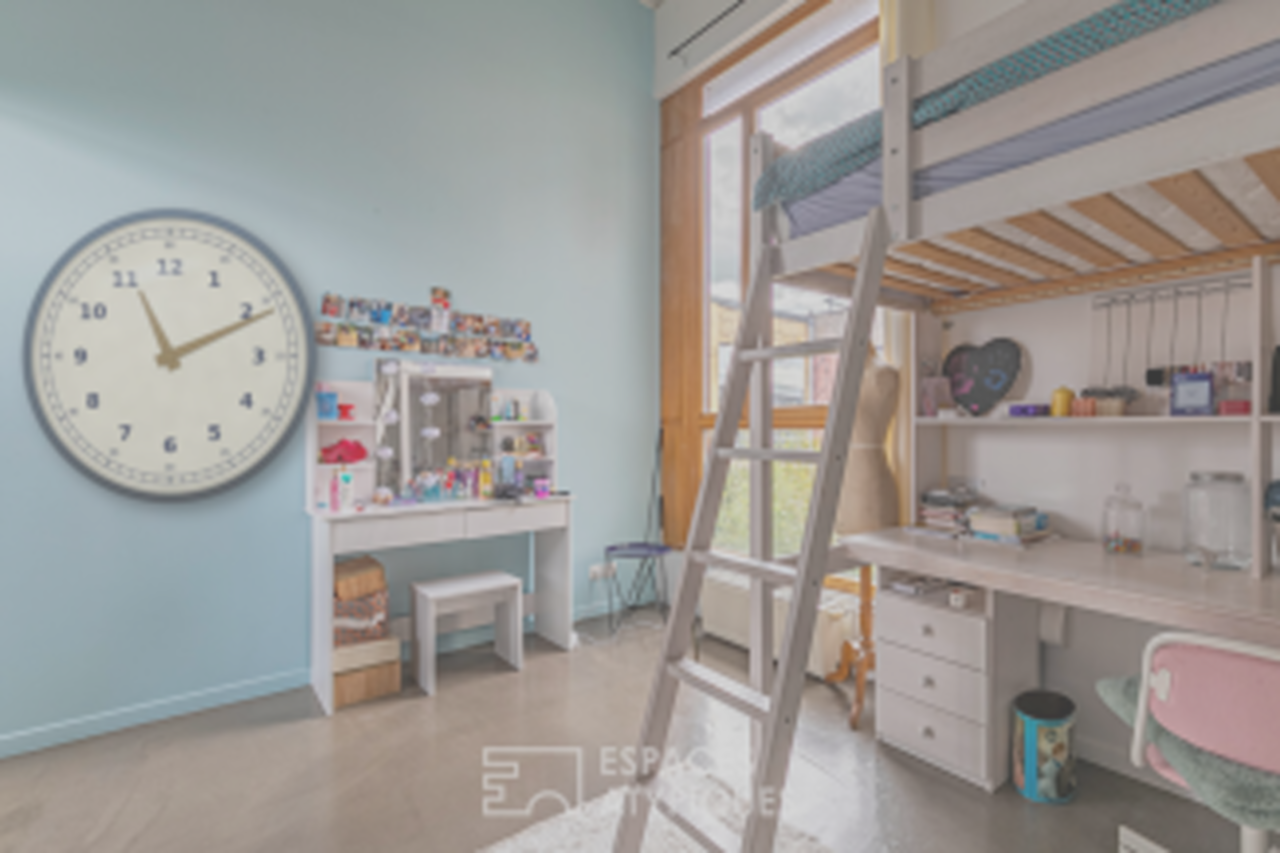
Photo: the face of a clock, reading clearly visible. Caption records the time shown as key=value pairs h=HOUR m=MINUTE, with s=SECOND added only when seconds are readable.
h=11 m=11
